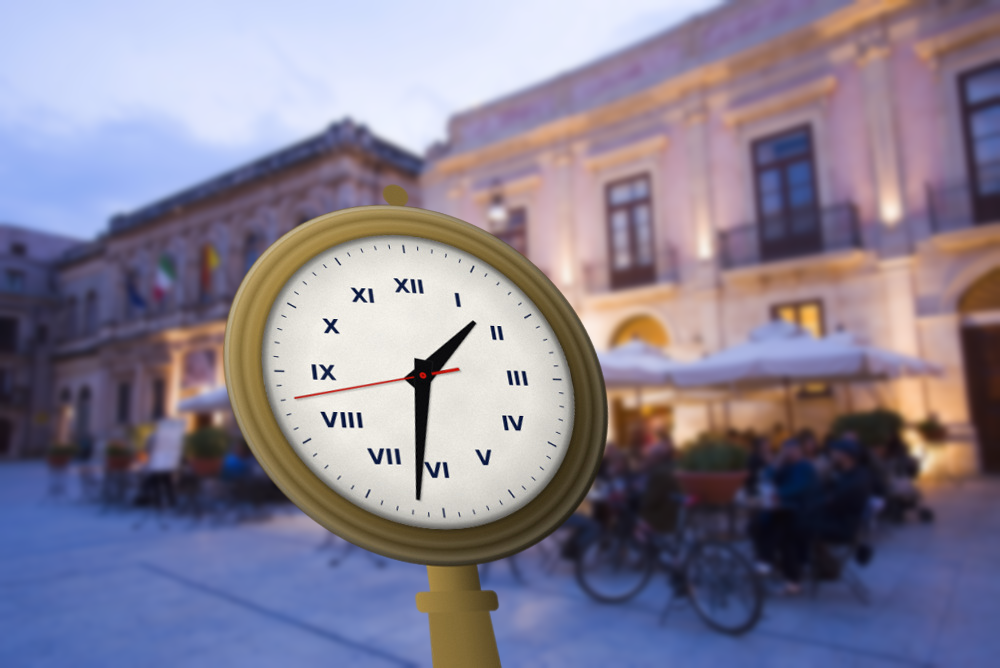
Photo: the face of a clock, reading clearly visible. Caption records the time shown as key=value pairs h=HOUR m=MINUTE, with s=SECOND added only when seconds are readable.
h=1 m=31 s=43
